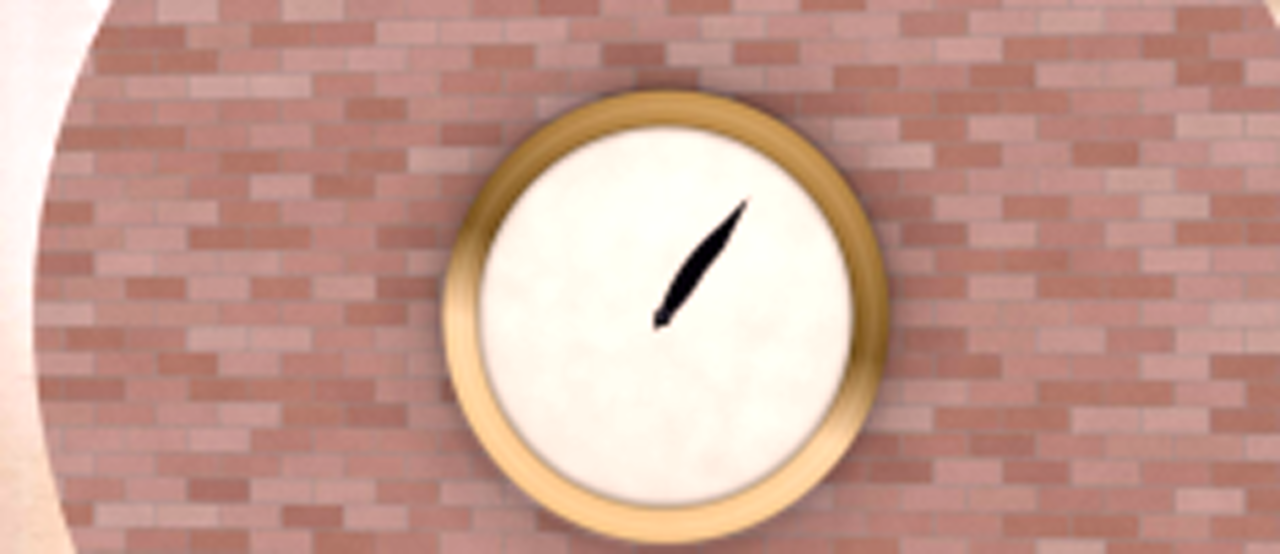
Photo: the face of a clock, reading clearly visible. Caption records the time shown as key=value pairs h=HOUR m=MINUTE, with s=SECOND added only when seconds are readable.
h=1 m=6
